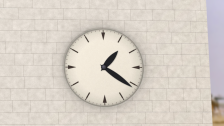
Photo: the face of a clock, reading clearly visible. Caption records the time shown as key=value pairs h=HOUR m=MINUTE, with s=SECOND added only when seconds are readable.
h=1 m=21
